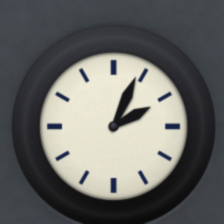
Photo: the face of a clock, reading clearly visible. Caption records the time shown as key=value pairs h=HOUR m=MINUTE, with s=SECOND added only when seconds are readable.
h=2 m=4
